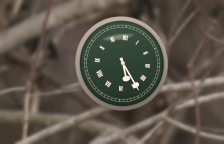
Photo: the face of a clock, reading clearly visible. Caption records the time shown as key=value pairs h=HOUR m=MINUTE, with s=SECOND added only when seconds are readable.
h=5 m=24
